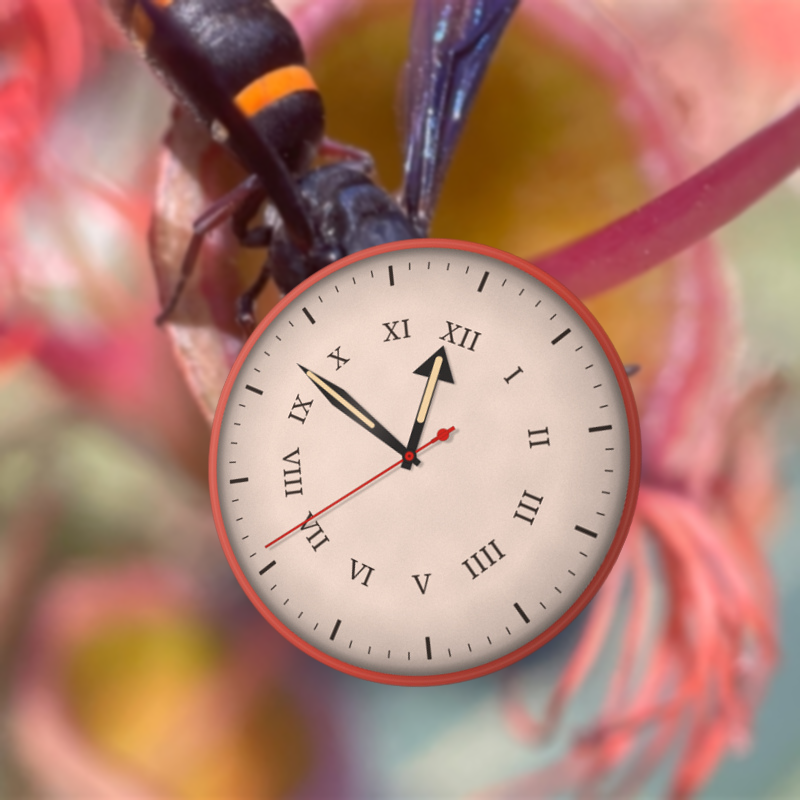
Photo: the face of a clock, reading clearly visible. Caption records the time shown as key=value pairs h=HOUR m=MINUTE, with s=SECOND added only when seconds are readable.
h=11 m=47 s=36
